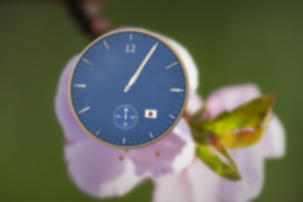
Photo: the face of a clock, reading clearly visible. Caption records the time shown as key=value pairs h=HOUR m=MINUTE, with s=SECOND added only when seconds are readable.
h=1 m=5
